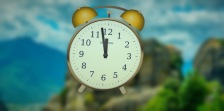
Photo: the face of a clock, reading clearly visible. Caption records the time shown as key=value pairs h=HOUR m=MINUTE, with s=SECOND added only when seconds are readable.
h=11 m=58
